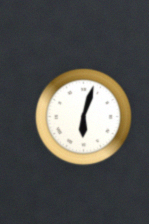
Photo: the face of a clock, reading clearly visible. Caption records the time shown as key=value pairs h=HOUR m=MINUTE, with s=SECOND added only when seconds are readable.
h=6 m=3
